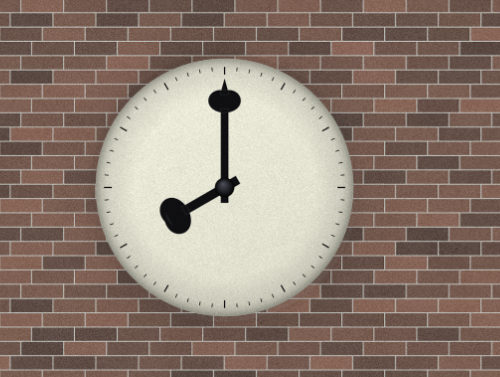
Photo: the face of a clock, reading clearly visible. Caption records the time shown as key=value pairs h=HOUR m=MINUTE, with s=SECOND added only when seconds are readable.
h=8 m=0
